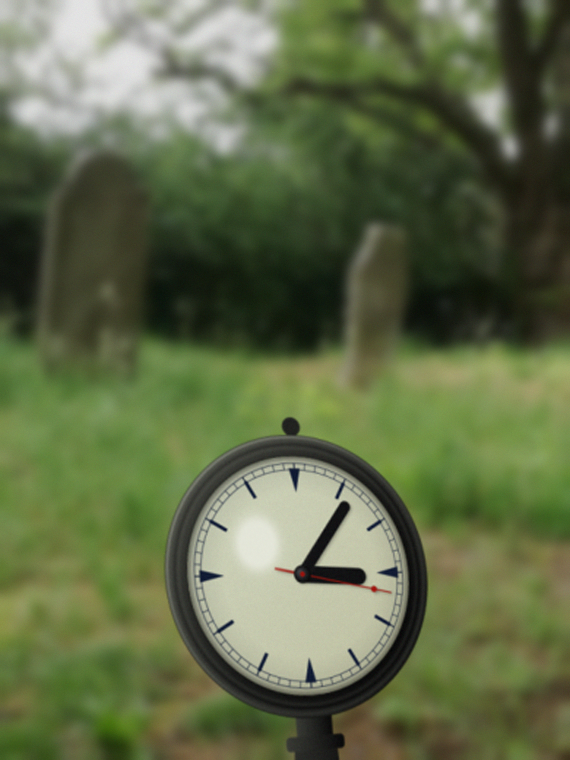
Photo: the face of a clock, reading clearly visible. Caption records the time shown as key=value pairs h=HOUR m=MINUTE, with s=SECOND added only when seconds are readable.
h=3 m=6 s=17
